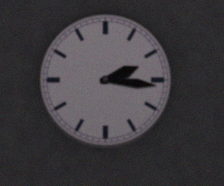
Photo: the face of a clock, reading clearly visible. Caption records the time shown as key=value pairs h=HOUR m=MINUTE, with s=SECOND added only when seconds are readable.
h=2 m=16
